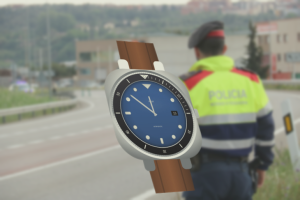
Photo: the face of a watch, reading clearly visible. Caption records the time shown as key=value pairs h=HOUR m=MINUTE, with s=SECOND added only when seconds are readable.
h=11 m=52
